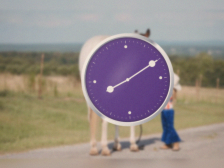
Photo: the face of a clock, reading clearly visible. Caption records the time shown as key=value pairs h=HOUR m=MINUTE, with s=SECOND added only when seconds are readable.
h=8 m=10
